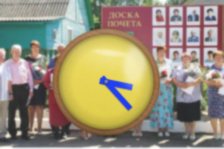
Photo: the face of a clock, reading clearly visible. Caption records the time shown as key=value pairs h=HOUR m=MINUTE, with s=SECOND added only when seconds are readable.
h=3 m=23
